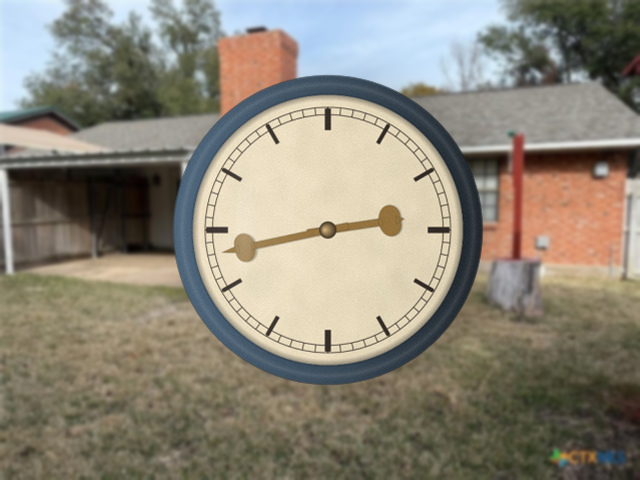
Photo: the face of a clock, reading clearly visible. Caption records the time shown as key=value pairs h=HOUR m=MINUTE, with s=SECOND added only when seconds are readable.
h=2 m=43
